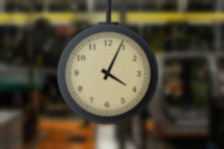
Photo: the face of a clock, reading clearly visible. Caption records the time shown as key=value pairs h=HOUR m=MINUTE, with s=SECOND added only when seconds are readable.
h=4 m=4
